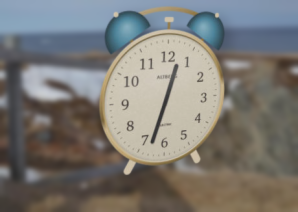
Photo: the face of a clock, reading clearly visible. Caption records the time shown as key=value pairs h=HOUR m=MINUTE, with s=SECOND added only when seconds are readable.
h=12 m=33
